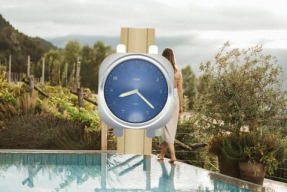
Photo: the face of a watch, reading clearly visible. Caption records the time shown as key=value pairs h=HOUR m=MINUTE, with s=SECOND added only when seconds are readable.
h=8 m=22
